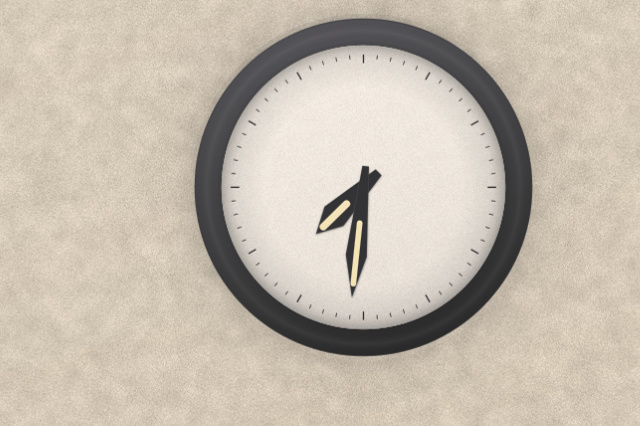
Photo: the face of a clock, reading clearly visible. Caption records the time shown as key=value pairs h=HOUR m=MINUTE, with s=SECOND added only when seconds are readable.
h=7 m=31
